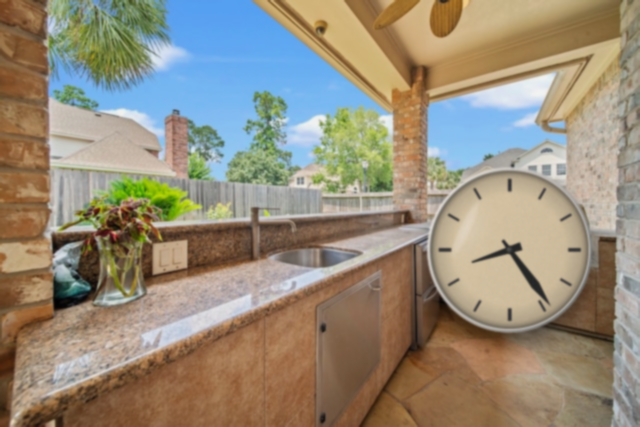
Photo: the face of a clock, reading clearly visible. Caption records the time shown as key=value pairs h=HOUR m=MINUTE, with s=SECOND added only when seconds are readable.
h=8 m=24
